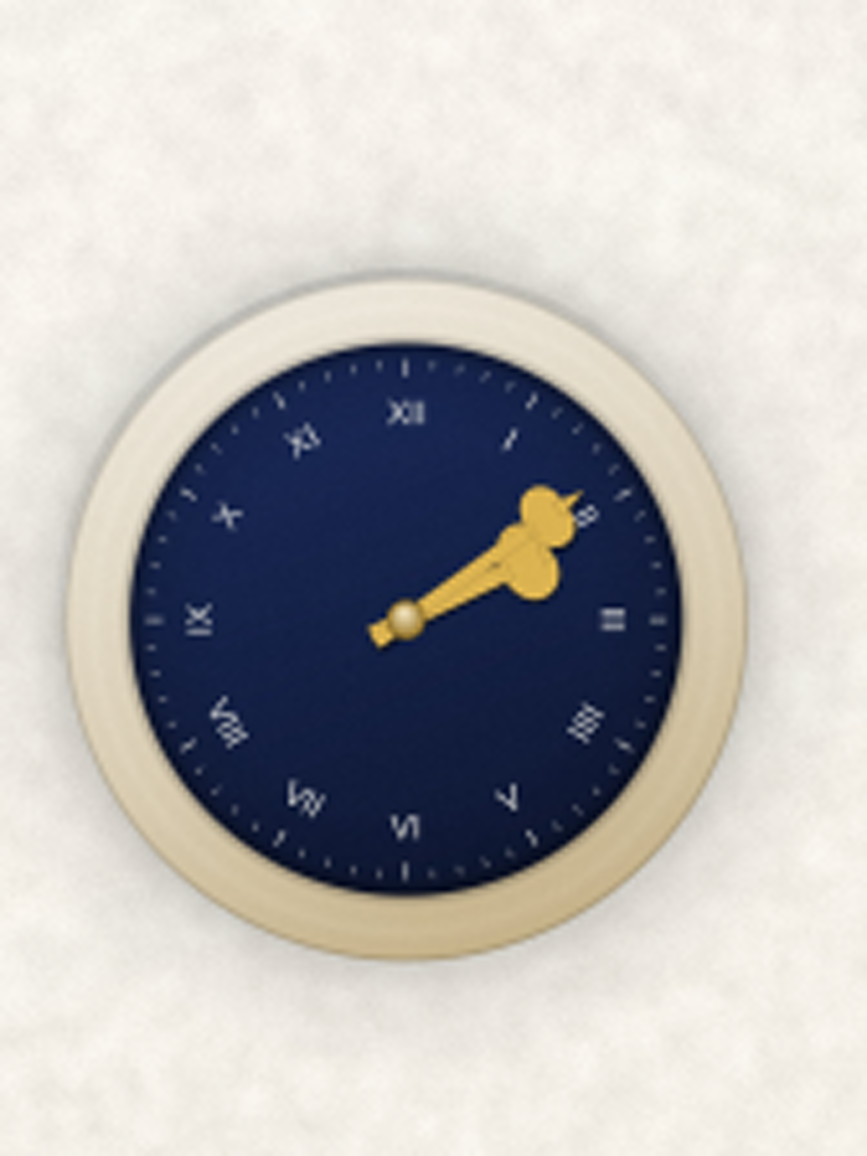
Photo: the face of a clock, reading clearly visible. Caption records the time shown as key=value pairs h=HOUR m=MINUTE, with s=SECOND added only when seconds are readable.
h=2 m=9
